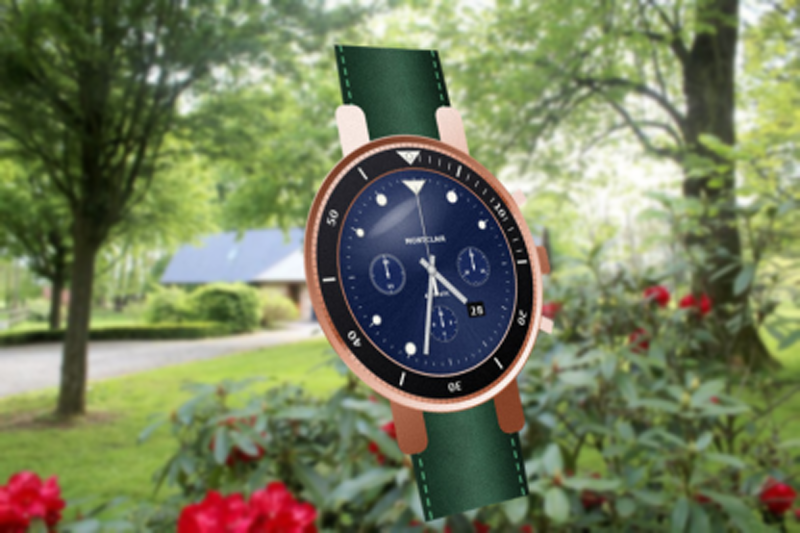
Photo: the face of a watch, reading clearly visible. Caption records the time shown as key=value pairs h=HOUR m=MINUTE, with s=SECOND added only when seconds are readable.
h=4 m=33
